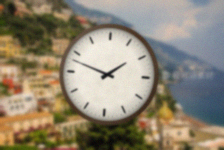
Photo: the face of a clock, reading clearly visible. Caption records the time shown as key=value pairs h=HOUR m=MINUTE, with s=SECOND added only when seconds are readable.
h=1 m=48
